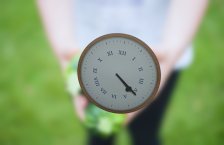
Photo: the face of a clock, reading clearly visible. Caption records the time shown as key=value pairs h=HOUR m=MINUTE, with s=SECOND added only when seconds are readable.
h=4 m=21
